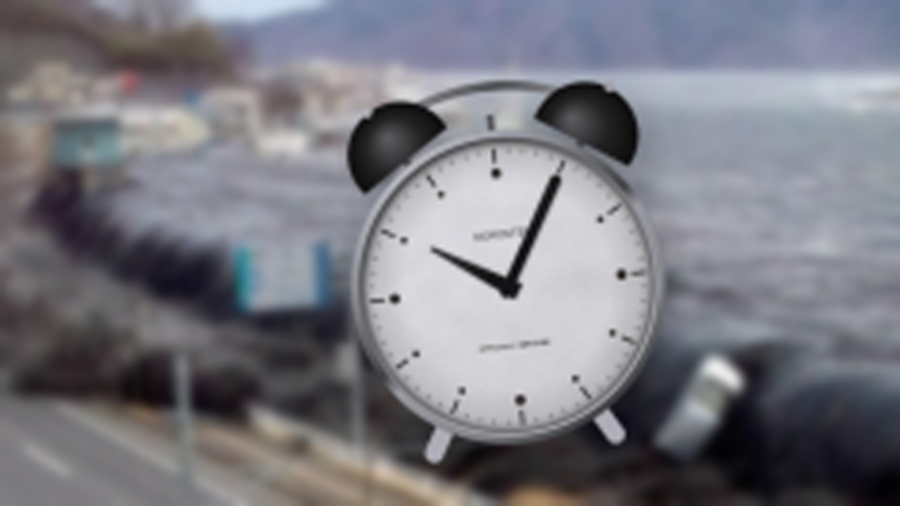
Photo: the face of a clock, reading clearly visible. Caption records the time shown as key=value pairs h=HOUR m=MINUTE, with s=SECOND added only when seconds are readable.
h=10 m=5
